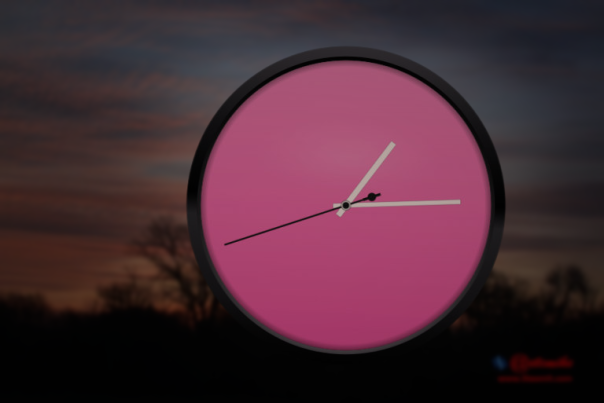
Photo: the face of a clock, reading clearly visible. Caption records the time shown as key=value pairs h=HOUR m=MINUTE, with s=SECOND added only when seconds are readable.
h=1 m=14 s=42
